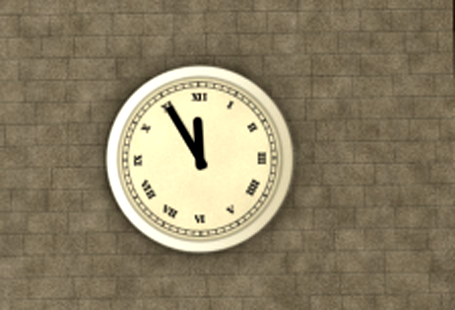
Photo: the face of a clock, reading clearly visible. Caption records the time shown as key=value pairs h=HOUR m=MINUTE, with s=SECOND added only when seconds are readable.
h=11 m=55
